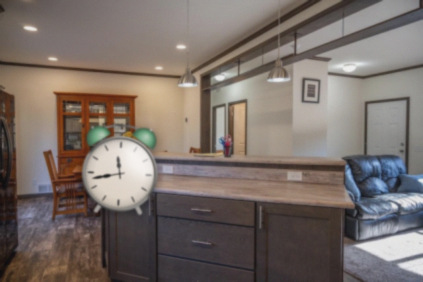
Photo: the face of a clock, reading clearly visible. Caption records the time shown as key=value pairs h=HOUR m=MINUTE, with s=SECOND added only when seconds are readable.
h=11 m=43
